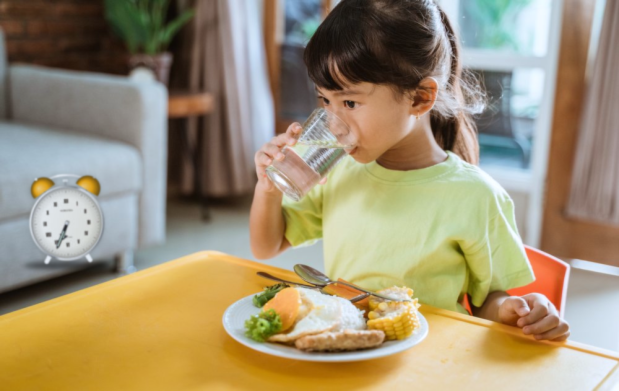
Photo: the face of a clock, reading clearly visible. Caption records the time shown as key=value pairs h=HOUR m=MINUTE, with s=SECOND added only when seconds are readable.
h=6 m=34
